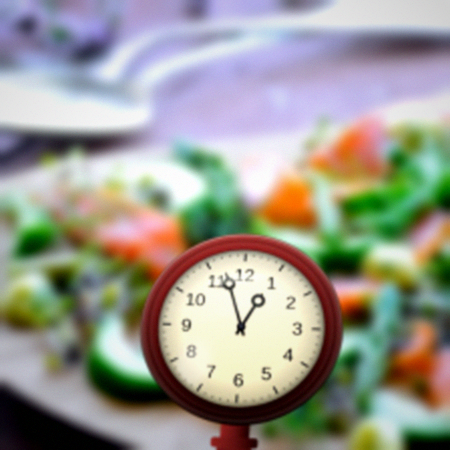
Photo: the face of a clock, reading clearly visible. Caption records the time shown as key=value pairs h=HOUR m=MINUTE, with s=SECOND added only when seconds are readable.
h=12 m=57
